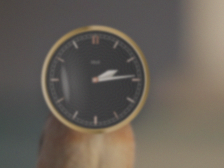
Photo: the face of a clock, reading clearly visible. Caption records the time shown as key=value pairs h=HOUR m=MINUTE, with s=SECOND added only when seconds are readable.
h=2 m=14
